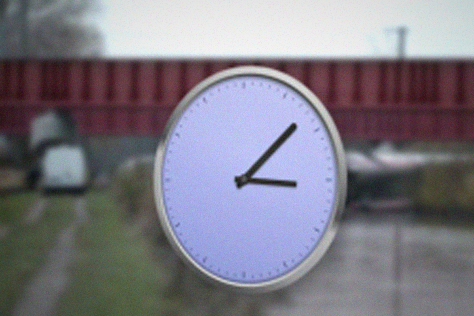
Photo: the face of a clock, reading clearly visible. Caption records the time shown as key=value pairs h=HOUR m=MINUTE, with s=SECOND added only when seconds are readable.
h=3 m=8
